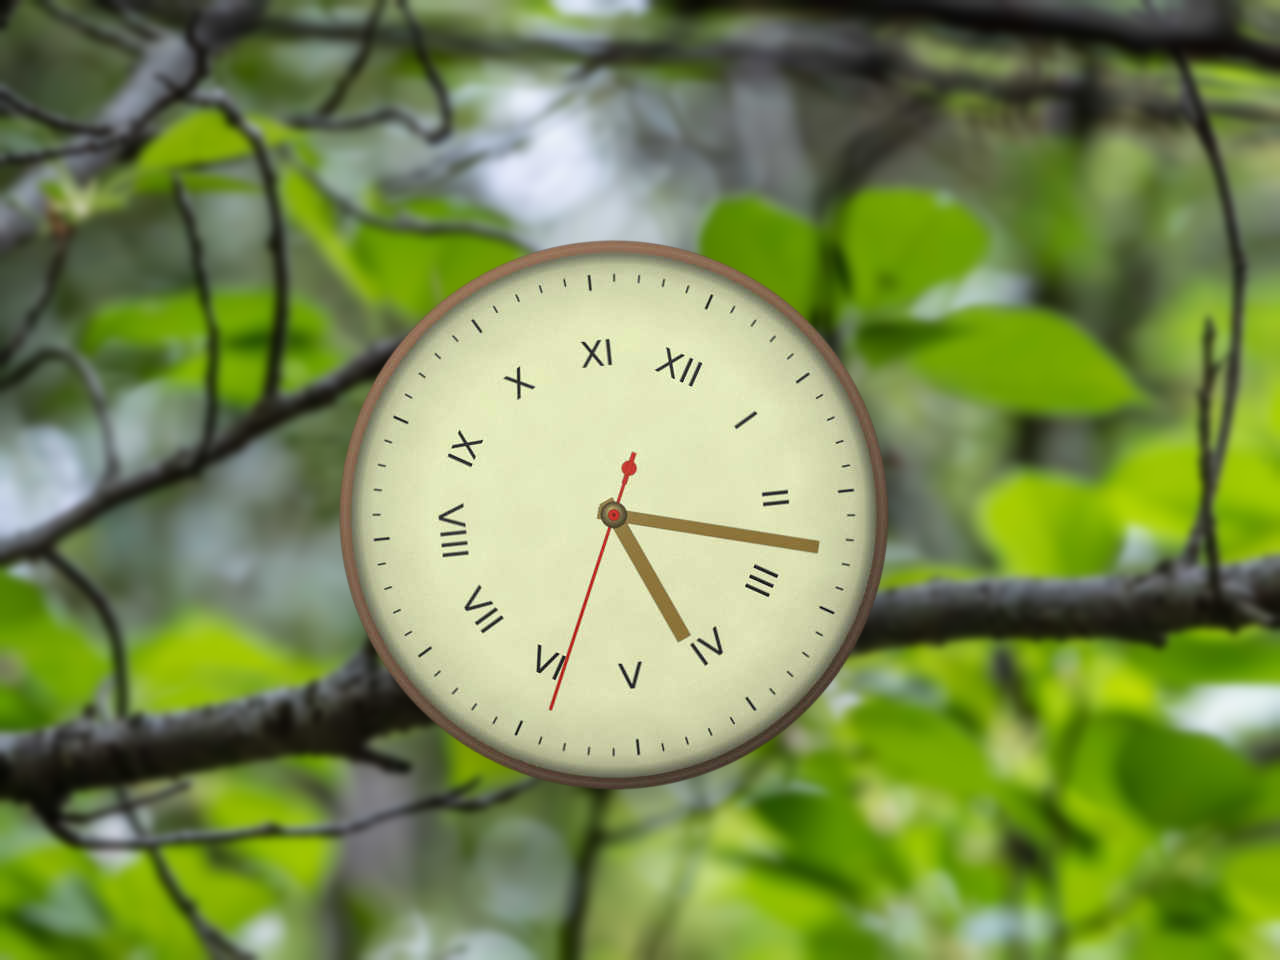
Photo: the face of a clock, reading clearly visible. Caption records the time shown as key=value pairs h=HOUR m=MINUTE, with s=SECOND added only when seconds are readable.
h=4 m=12 s=29
